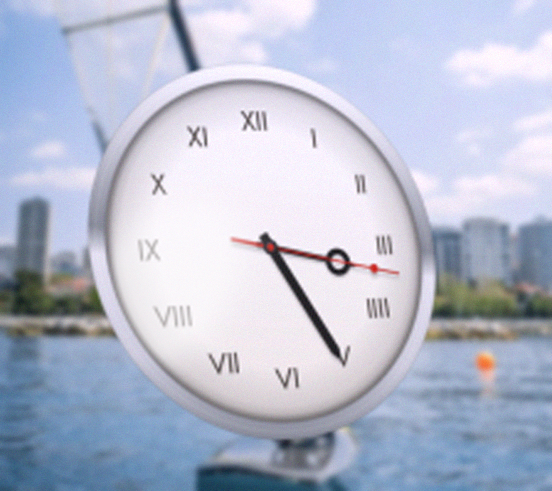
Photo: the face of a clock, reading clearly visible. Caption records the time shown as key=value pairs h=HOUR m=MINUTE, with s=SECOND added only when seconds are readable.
h=3 m=25 s=17
